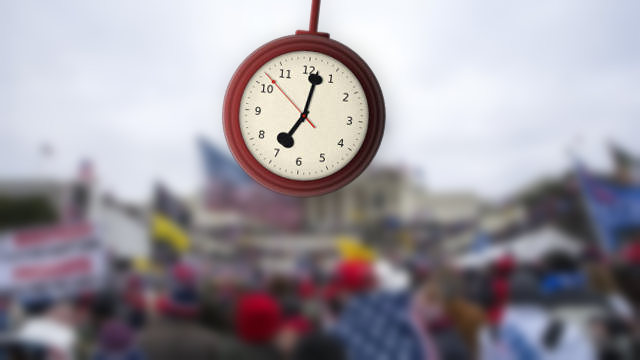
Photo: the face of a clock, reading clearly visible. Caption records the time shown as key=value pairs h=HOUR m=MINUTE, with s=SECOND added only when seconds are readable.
h=7 m=1 s=52
